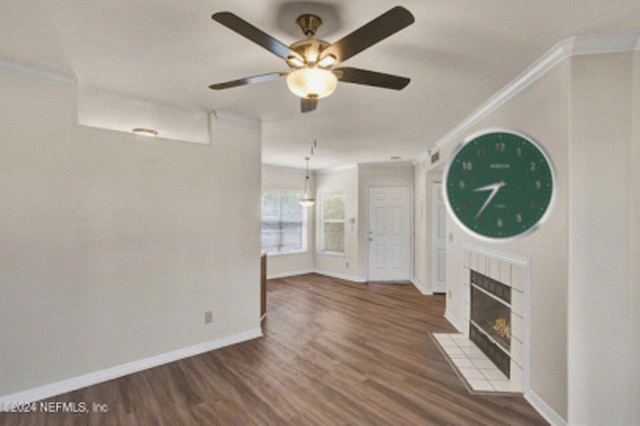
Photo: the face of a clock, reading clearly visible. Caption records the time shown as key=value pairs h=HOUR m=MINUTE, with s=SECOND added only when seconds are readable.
h=8 m=36
